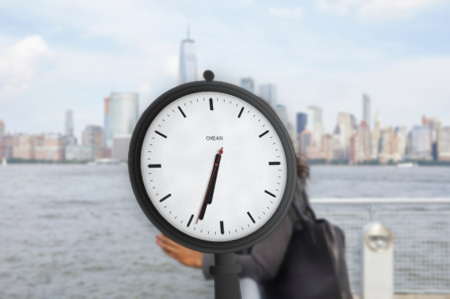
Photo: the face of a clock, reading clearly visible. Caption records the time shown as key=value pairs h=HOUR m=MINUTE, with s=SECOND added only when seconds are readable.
h=6 m=33 s=34
